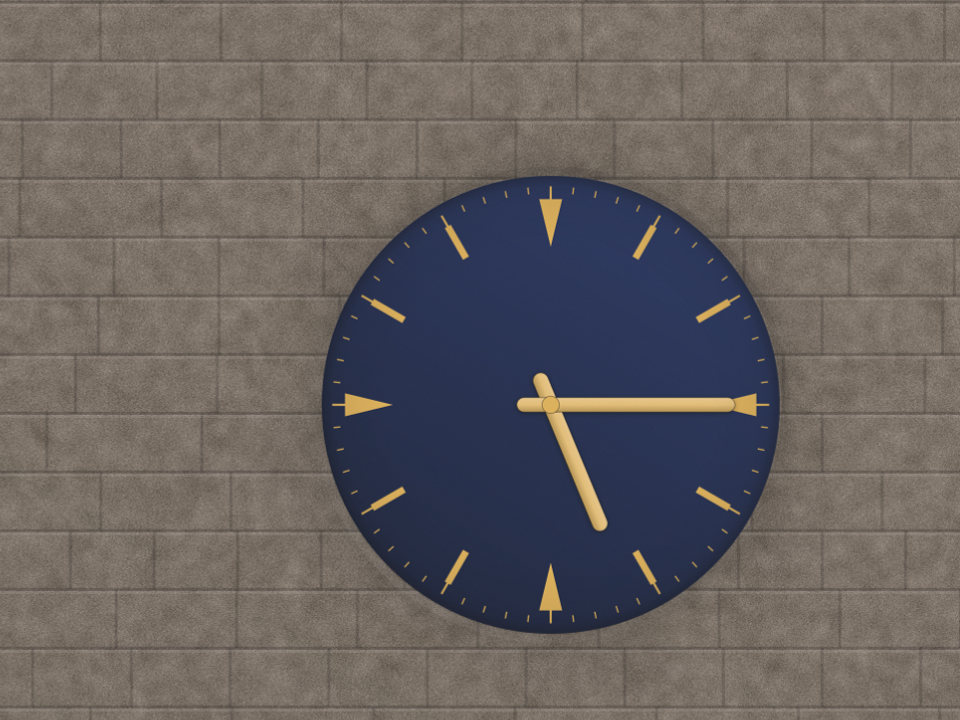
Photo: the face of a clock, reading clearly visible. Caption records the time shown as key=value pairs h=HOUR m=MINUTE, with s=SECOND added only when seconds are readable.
h=5 m=15
